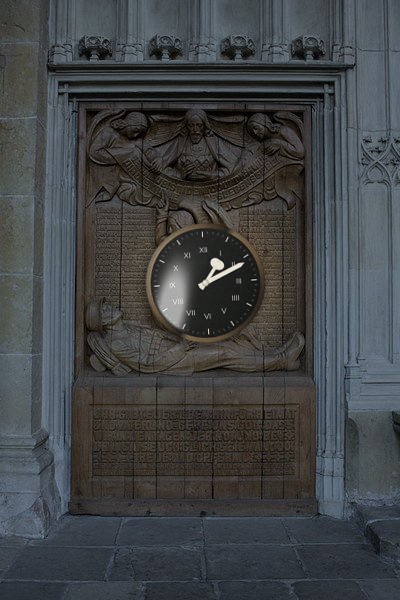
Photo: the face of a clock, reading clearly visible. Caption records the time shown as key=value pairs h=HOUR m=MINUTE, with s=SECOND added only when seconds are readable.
h=1 m=11
